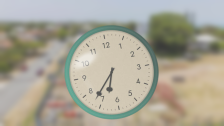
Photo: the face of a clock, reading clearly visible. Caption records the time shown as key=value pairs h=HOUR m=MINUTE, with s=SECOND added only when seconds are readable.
h=6 m=37
